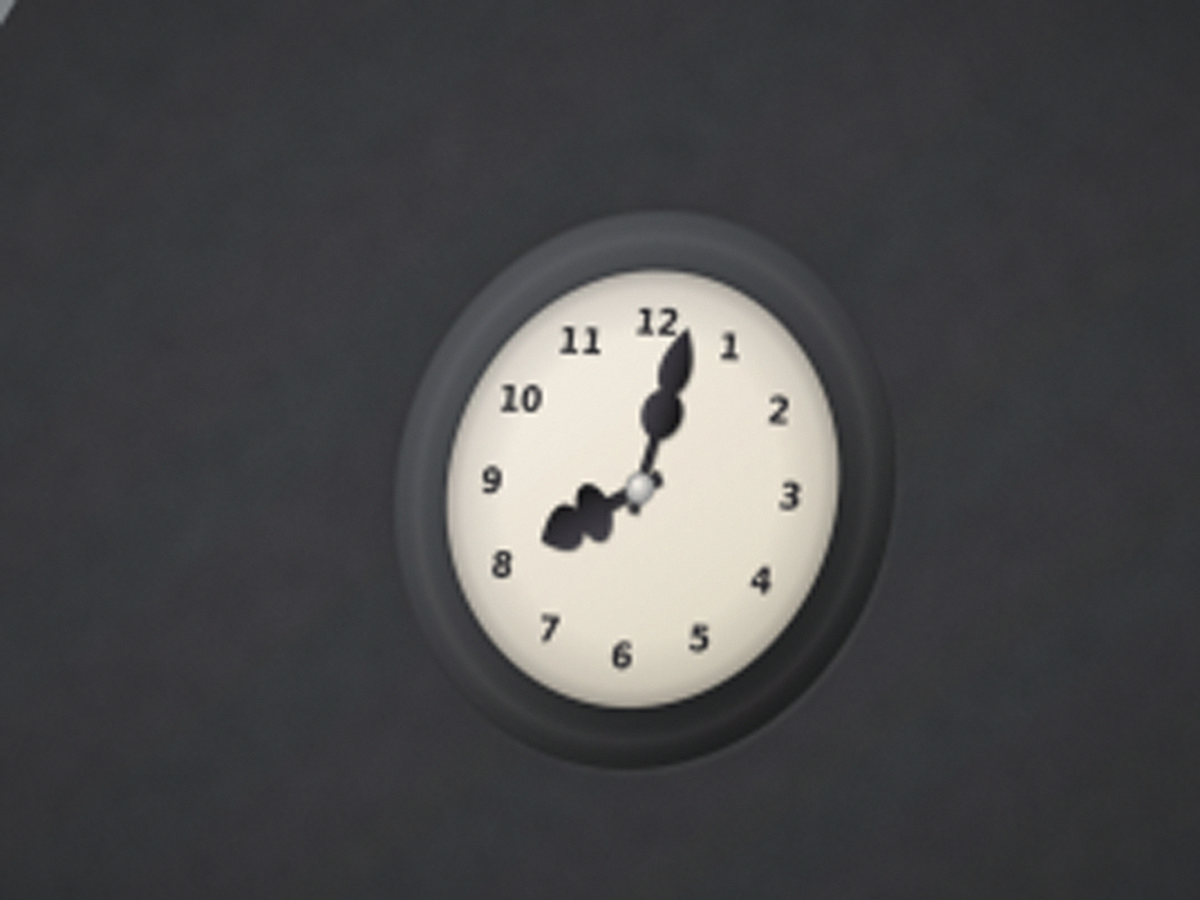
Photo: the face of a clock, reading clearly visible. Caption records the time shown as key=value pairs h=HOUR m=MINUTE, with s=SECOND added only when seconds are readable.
h=8 m=2
